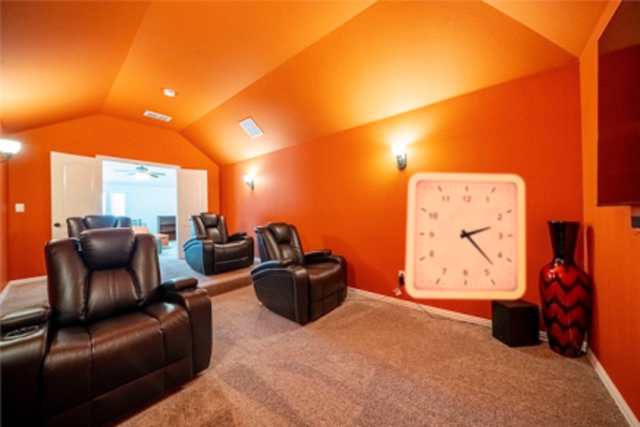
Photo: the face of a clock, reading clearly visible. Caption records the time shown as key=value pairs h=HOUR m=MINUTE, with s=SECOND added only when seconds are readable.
h=2 m=23
